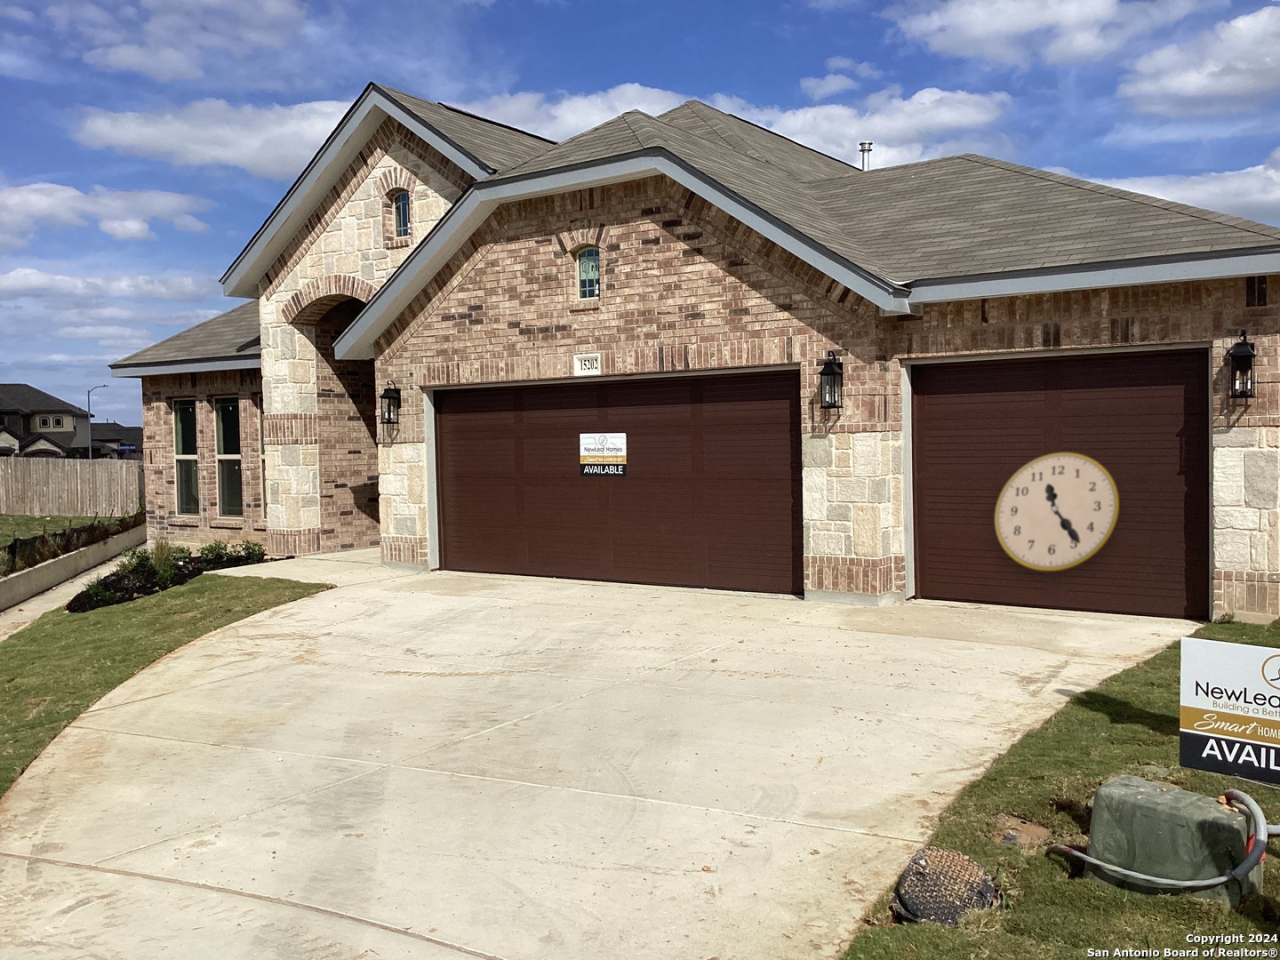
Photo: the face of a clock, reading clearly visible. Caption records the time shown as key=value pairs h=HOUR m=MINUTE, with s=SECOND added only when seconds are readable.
h=11 m=24
